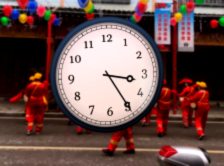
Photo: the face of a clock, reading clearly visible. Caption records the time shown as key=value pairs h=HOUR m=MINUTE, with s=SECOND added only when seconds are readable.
h=3 m=25
